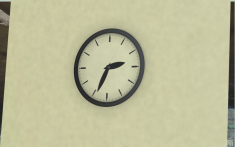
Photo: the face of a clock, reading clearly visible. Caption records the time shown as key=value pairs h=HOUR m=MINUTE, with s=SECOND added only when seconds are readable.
h=2 m=34
